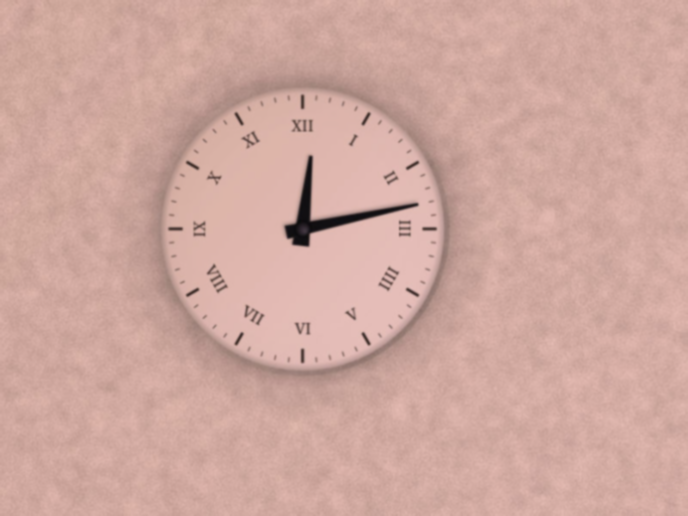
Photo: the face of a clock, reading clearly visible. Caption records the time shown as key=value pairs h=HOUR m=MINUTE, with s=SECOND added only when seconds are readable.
h=12 m=13
